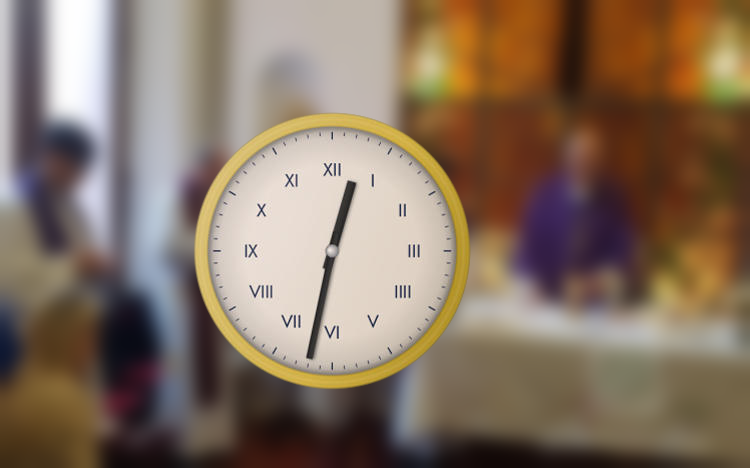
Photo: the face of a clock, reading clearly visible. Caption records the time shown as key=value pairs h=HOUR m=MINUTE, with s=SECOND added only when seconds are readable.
h=12 m=32
